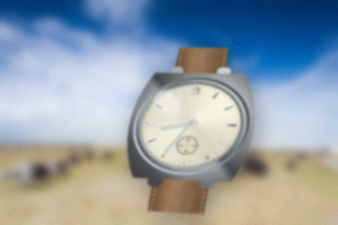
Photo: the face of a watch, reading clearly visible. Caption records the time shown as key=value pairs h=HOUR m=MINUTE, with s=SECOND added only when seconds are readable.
h=8 m=35
